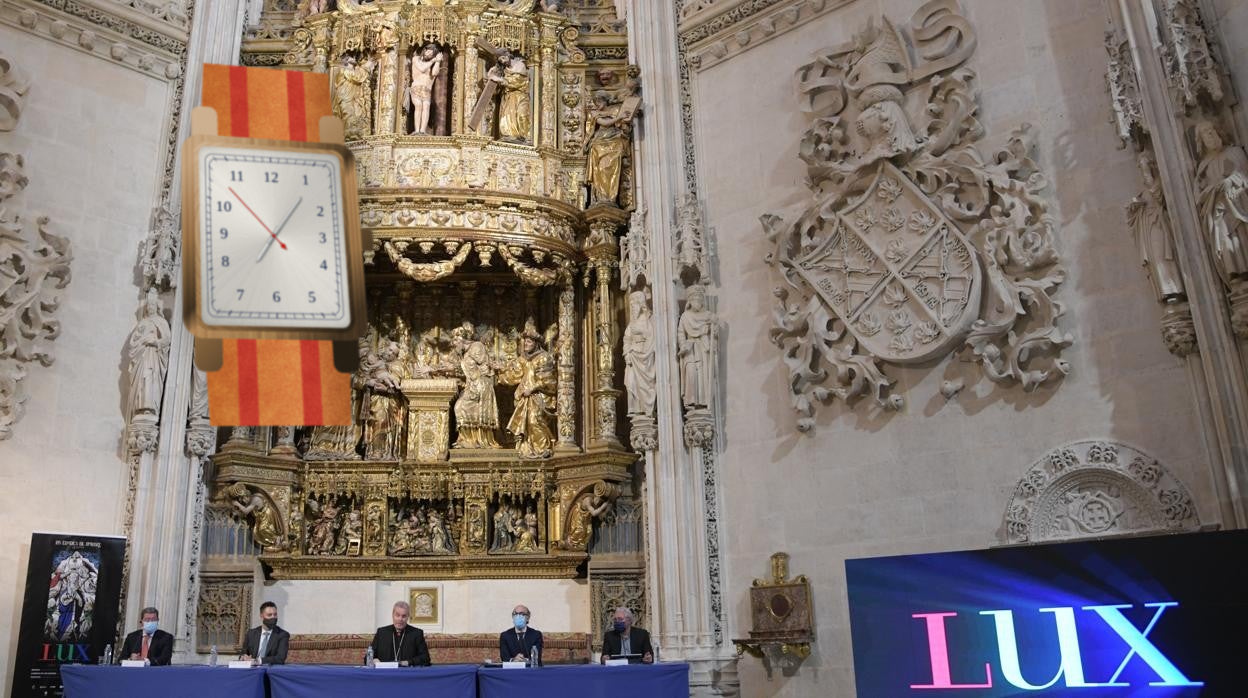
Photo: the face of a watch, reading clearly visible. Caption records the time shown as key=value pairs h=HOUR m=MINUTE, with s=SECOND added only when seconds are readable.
h=7 m=5 s=53
